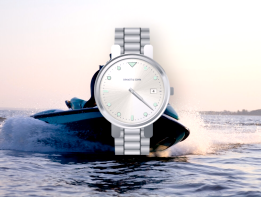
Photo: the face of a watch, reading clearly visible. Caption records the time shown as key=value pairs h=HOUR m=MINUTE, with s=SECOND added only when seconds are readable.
h=4 m=22
